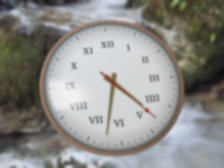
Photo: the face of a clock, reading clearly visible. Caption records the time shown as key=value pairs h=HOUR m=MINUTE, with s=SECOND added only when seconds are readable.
h=4 m=32 s=23
